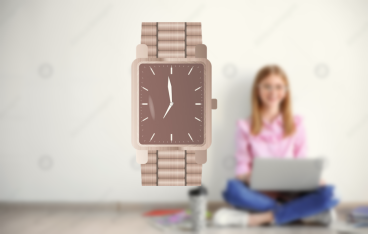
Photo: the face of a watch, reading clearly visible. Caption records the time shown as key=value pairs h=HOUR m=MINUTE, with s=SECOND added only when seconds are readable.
h=6 m=59
